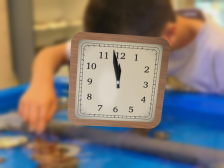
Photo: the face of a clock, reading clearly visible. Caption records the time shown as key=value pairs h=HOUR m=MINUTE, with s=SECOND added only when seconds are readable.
h=11 m=58
